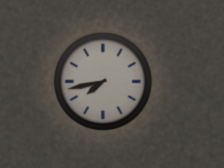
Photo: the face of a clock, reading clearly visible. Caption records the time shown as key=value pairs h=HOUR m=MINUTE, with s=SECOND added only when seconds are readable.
h=7 m=43
